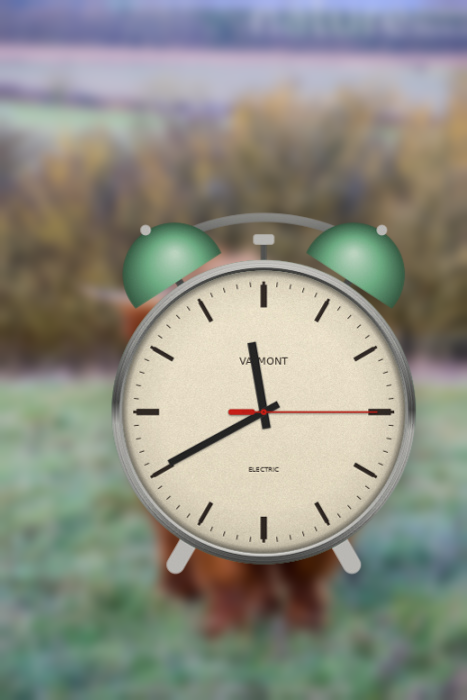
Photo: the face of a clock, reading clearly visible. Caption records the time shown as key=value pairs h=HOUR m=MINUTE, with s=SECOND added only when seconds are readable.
h=11 m=40 s=15
